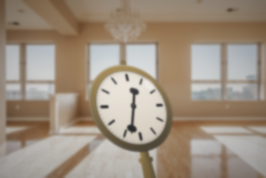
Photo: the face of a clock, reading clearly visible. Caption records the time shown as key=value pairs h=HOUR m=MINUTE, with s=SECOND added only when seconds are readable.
h=12 m=33
